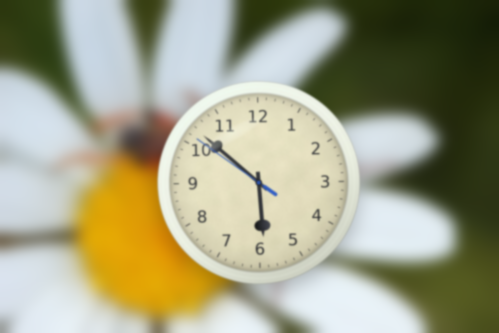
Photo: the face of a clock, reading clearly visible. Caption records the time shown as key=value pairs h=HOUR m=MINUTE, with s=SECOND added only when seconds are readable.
h=5 m=51 s=51
